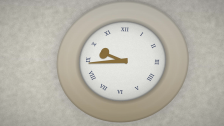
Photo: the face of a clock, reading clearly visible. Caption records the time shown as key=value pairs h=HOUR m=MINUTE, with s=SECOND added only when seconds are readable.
h=9 m=44
